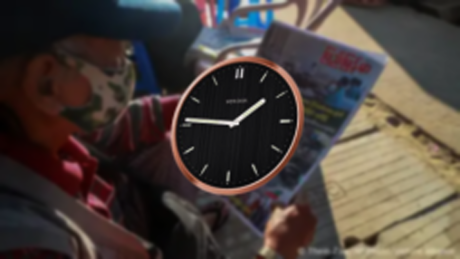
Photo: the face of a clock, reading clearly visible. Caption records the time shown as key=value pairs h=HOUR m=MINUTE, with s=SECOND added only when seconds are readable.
h=1 m=46
